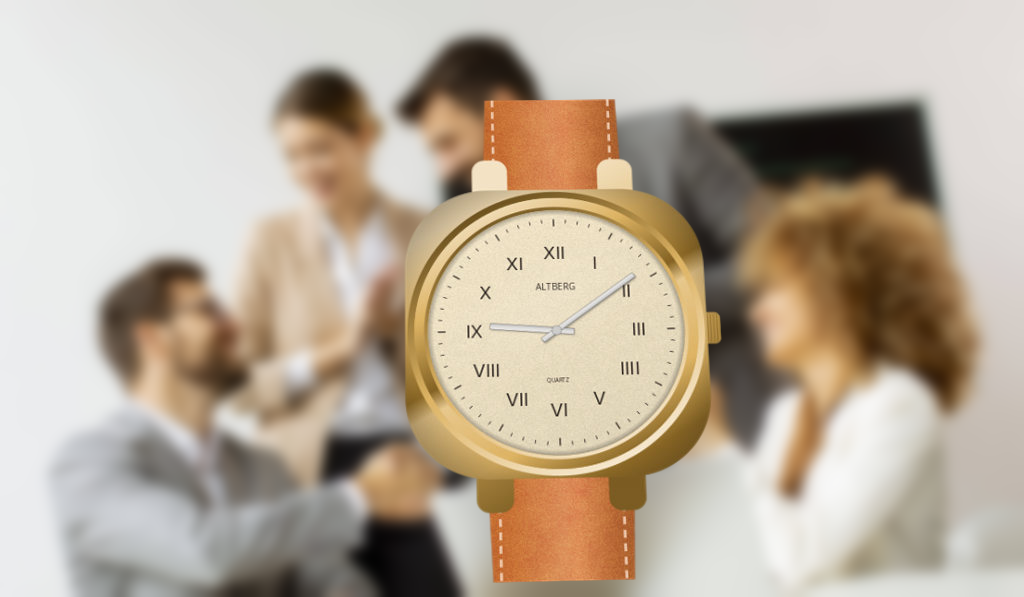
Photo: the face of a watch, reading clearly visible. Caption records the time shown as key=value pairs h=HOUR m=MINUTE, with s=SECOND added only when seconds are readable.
h=9 m=9
